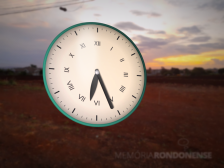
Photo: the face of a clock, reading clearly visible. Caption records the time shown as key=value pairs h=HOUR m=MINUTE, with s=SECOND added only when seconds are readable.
h=6 m=26
